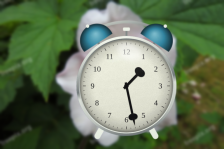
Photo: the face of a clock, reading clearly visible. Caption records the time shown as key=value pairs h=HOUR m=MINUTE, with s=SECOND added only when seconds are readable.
h=1 m=28
